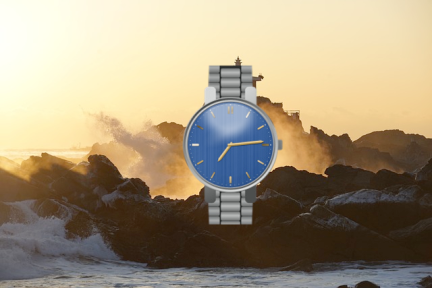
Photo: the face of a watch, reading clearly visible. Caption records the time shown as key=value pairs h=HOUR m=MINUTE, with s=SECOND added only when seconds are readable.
h=7 m=14
